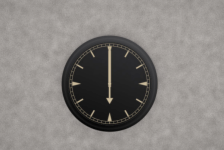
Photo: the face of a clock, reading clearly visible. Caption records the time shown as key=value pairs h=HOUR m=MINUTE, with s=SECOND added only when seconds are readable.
h=6 m=0
